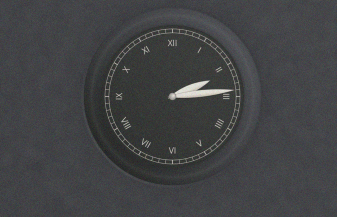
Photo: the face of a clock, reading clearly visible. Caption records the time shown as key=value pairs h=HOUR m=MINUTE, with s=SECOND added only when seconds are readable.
h=2 m=14
